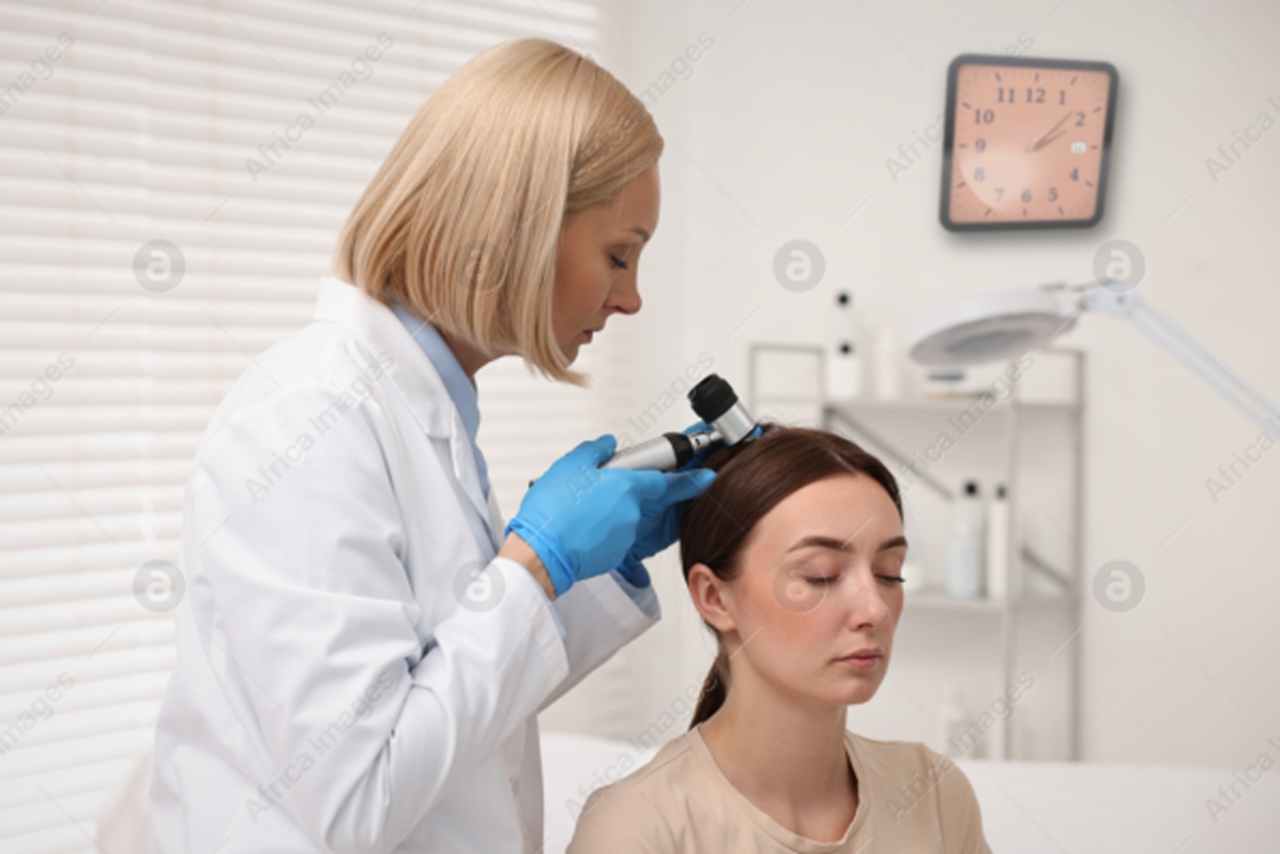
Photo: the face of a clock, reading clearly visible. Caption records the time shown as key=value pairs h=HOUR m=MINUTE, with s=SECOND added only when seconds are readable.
h=2 m=8
